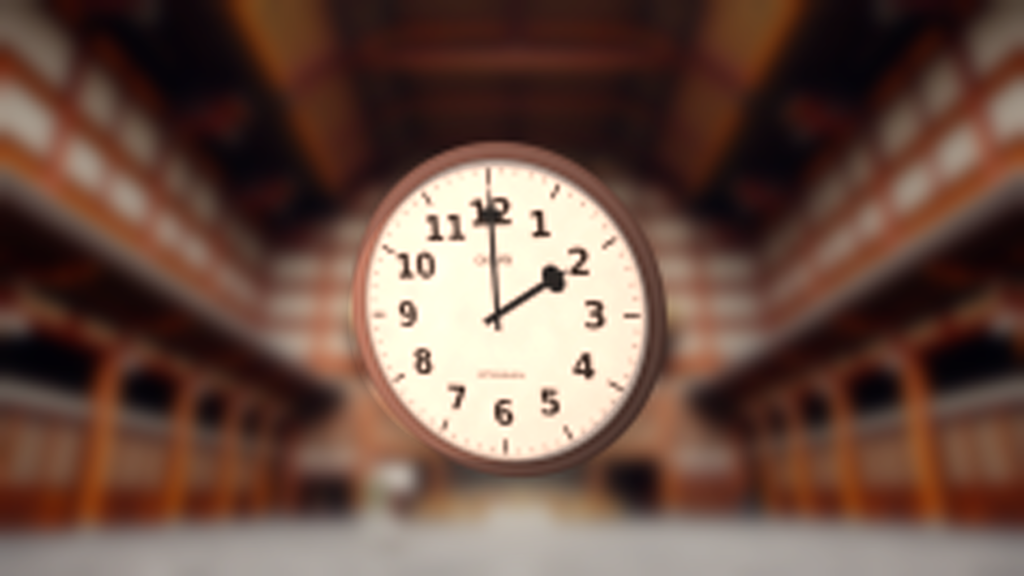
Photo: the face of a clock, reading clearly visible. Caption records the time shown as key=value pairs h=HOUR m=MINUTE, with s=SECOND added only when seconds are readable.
h=2 m=0
